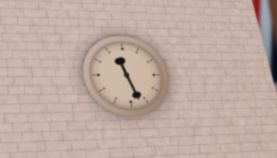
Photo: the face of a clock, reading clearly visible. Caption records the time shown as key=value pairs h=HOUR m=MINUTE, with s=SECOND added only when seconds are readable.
h=11 m=27
